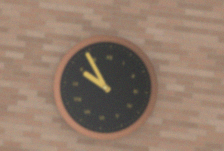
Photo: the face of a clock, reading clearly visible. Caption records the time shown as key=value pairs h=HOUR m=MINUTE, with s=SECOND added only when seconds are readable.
h=9 m=54
